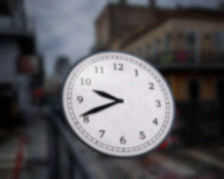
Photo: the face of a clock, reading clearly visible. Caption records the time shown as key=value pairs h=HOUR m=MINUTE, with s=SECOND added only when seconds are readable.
h=9 m=41
